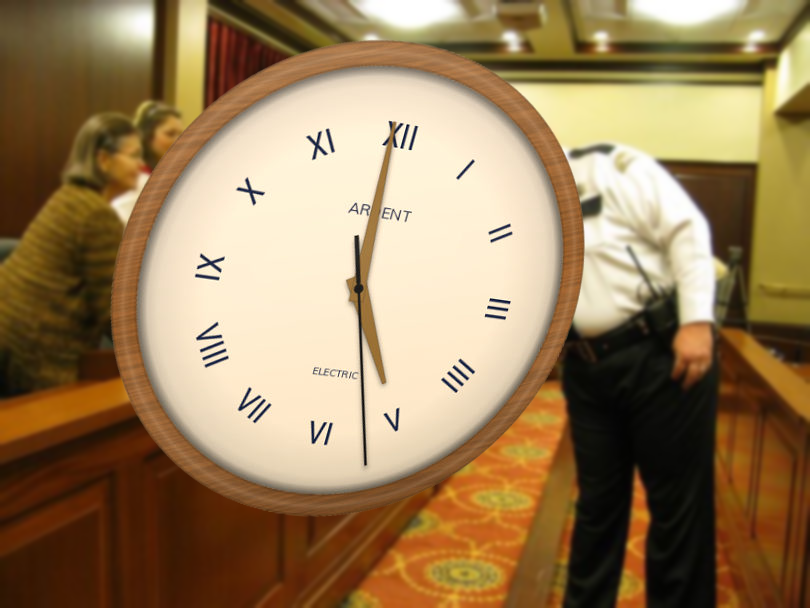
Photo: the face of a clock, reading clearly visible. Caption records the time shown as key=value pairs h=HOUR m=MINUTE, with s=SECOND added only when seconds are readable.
h=4 m=59 s=27
